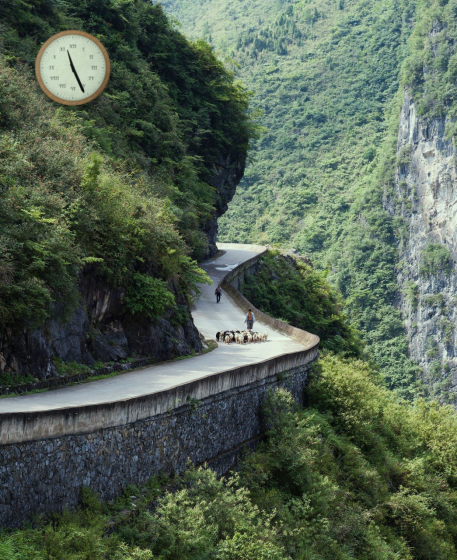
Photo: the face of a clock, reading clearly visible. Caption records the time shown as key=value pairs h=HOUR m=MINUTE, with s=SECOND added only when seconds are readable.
h=11 m=26
